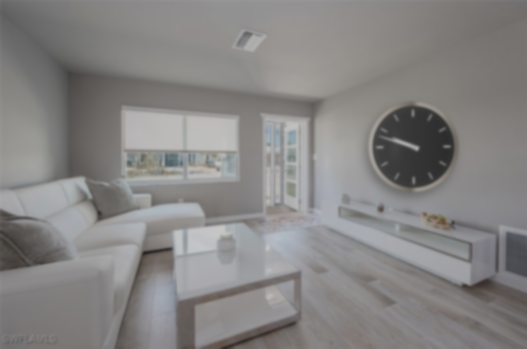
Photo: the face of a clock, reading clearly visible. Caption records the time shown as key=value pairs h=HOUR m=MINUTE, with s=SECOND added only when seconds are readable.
h=9 m=48
